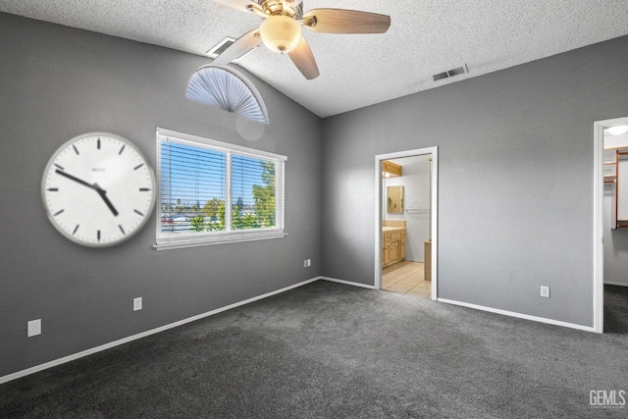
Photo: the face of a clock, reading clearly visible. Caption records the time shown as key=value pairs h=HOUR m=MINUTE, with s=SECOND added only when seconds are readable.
h=4 m=49
